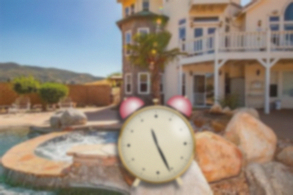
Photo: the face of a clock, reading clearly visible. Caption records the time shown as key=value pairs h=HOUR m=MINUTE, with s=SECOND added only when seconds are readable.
h=11 m=26
